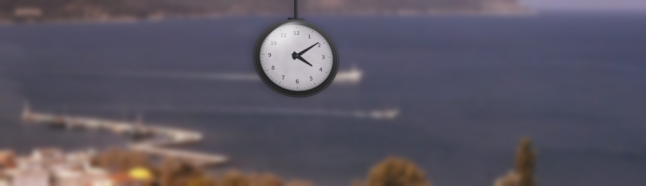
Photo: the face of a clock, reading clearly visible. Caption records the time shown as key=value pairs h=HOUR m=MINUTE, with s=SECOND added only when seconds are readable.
h=4 m=9
